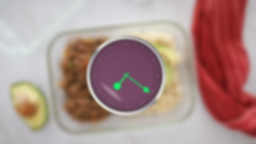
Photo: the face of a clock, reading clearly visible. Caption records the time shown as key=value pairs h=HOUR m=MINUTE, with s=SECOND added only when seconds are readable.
h=7 m=21
